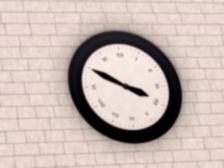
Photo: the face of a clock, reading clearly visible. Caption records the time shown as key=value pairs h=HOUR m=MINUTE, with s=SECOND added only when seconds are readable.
h=3 m=50
